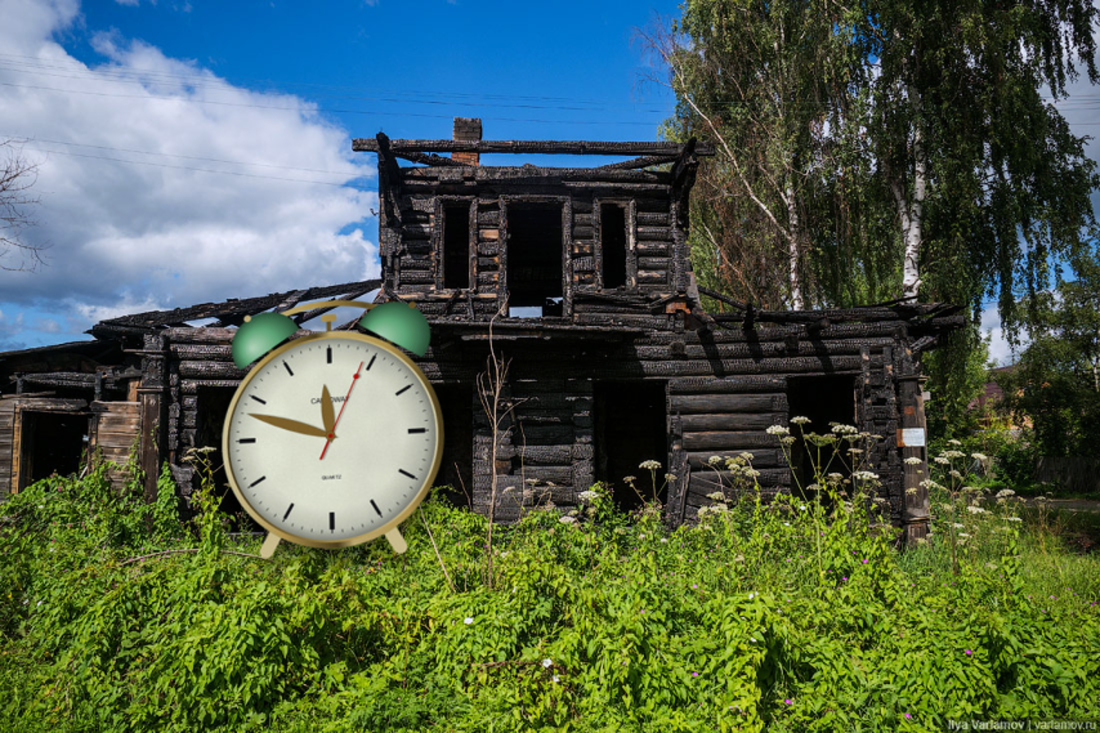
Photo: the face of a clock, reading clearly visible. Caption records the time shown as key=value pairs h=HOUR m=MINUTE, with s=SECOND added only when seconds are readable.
h=11 m=48 s=4
